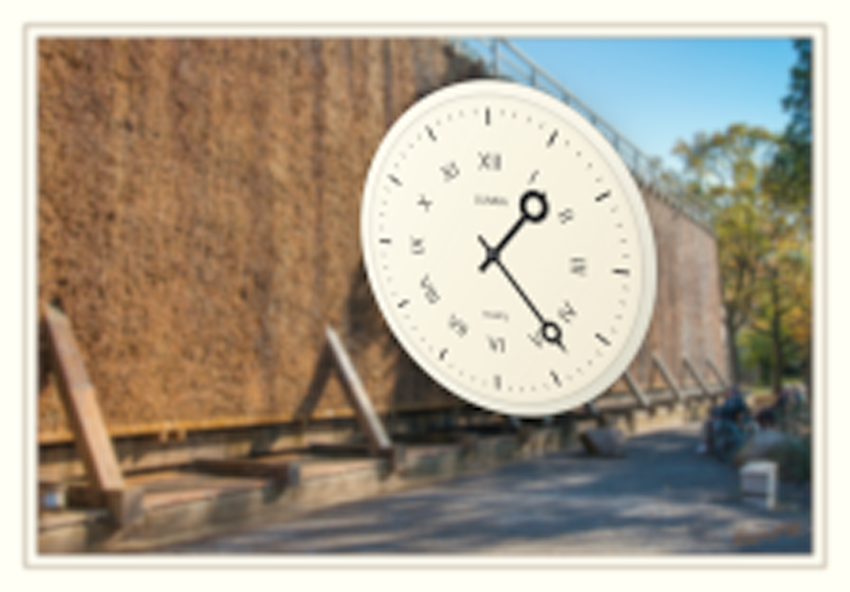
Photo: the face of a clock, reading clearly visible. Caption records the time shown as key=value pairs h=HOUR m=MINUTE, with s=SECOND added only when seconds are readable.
h=1 m=23
